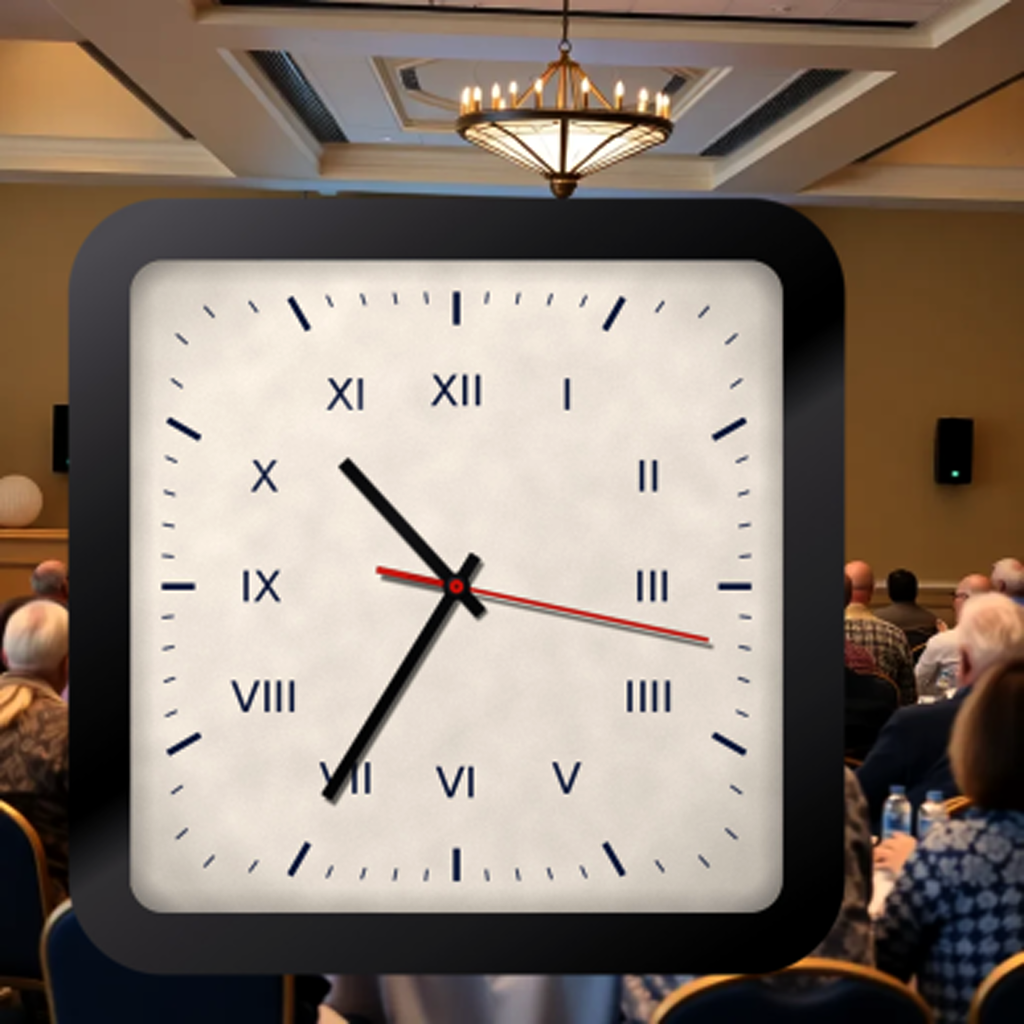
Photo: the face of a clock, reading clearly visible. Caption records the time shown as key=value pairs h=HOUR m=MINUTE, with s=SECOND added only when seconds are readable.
h=10 m=35 s=17
